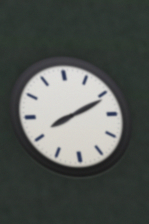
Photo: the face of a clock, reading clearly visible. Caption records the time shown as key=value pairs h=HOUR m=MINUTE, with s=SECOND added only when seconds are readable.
h=8 m=11
